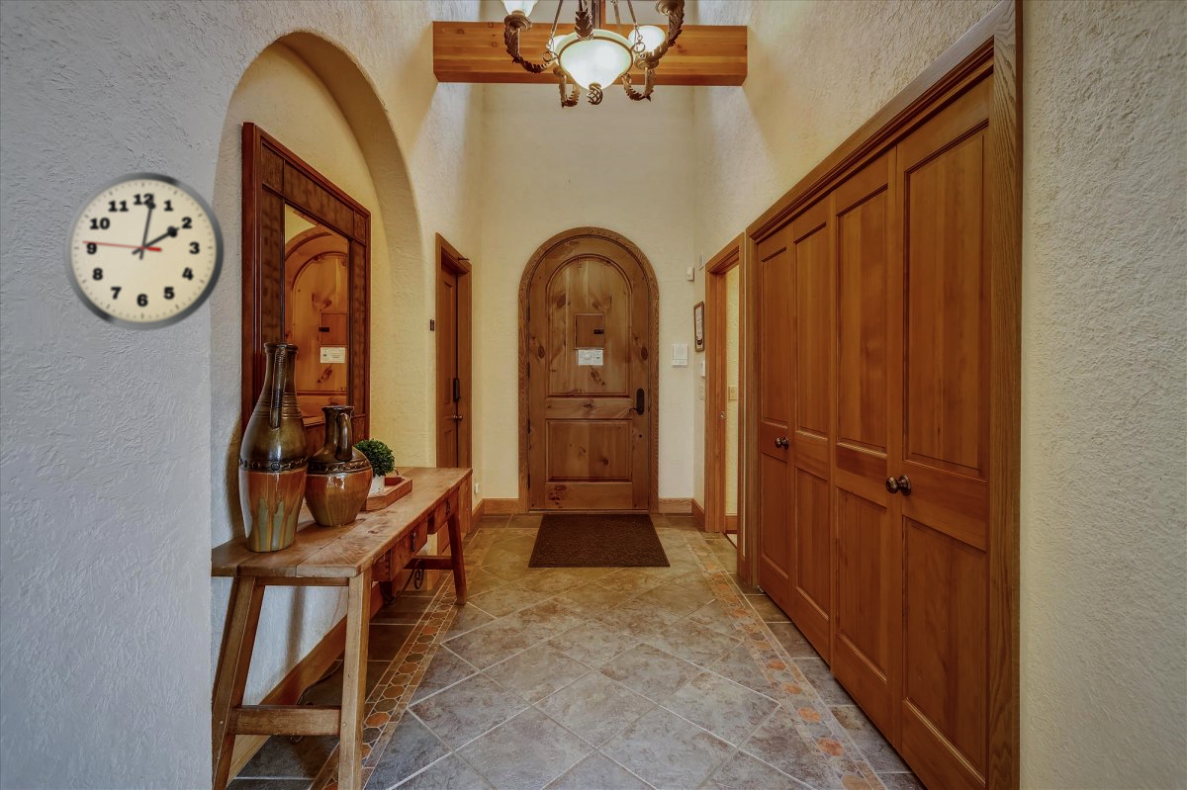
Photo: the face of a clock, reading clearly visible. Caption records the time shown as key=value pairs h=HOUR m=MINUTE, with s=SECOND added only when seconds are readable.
h=2 m=1 s=46
